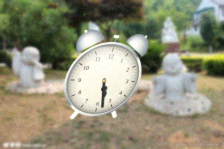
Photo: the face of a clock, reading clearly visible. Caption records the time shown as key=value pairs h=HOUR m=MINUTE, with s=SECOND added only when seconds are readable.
h=5 m=28
